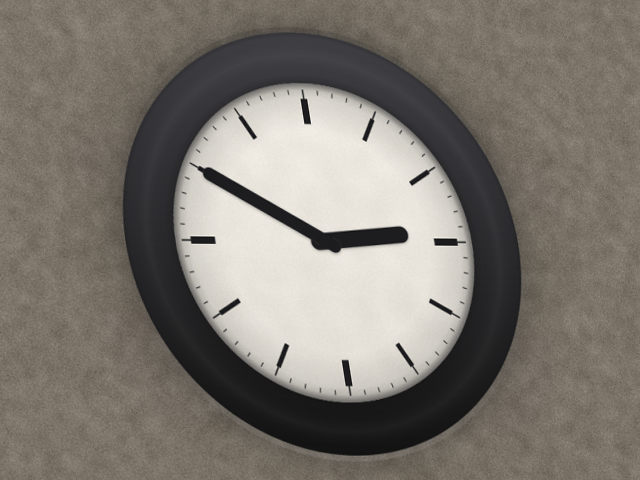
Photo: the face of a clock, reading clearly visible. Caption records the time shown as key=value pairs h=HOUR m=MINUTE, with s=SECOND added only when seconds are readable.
h=2 m=50
